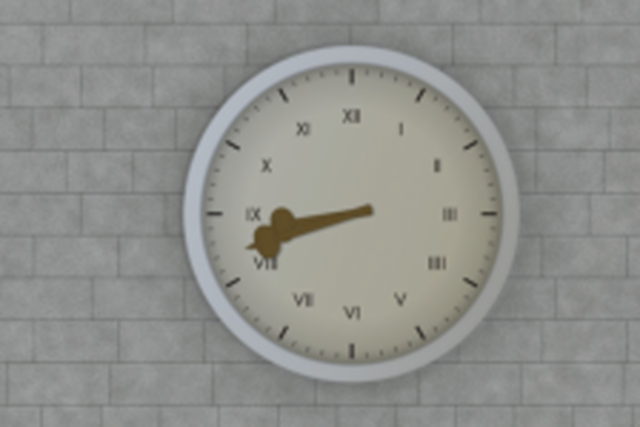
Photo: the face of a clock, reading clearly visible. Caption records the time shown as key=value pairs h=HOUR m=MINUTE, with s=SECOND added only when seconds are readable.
h=8 m=42
